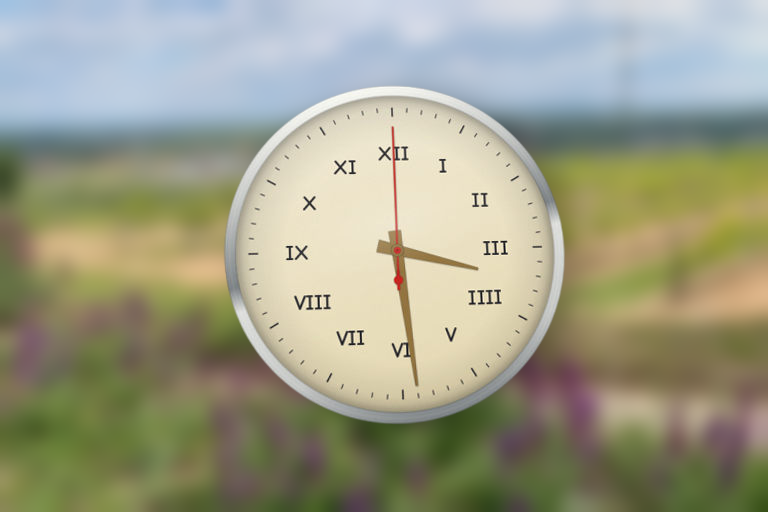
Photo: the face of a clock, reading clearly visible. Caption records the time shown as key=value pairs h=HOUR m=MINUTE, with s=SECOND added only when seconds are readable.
h=3 m=29 s=0
